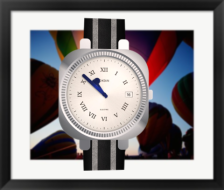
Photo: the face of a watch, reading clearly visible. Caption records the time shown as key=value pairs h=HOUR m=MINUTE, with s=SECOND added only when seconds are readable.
h=10 m=52
